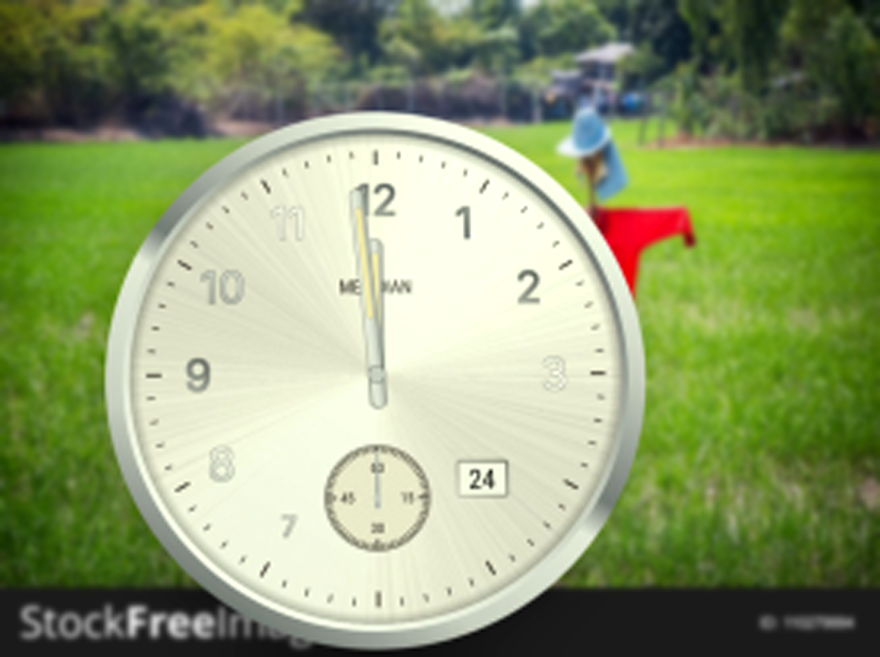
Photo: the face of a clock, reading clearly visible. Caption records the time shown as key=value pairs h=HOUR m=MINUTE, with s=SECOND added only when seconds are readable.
h=11 m=59
